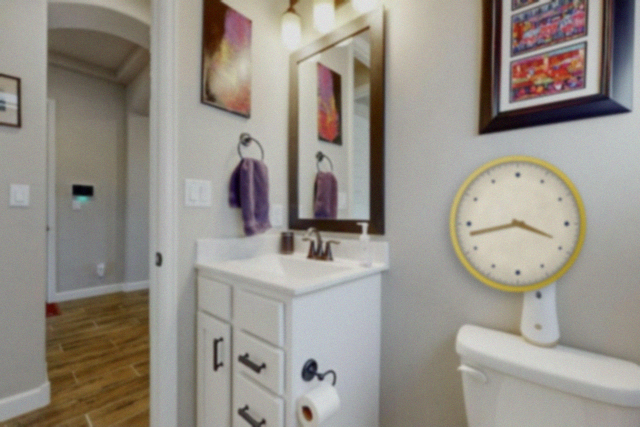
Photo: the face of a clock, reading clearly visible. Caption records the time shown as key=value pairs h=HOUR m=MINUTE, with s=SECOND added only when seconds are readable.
h=3 m=43
